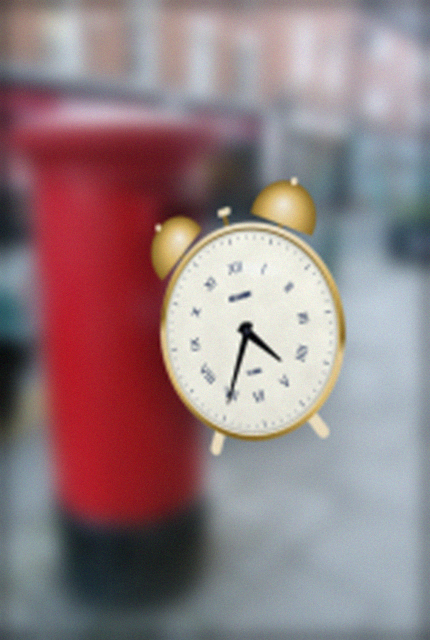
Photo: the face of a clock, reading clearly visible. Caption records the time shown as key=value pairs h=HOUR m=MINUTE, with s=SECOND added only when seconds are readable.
h=4 m=35
